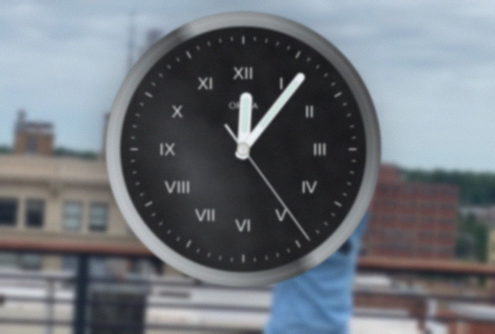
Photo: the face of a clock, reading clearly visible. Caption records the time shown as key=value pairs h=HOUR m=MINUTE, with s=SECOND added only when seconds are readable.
h=12 m=6 s=24
